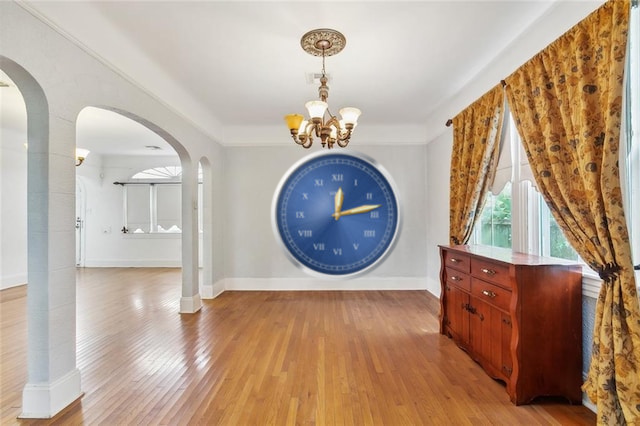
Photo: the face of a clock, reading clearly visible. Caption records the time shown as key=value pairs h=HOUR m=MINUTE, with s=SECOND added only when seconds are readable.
h=12 m=13
